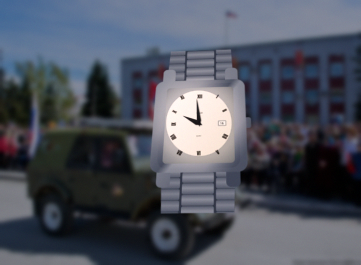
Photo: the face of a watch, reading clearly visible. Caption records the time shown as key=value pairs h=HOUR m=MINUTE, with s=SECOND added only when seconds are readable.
h=9 m=59
